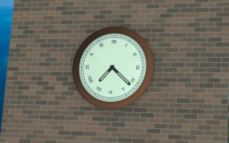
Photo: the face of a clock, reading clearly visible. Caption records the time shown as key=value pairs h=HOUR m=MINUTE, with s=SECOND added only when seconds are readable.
h=7 m=22
